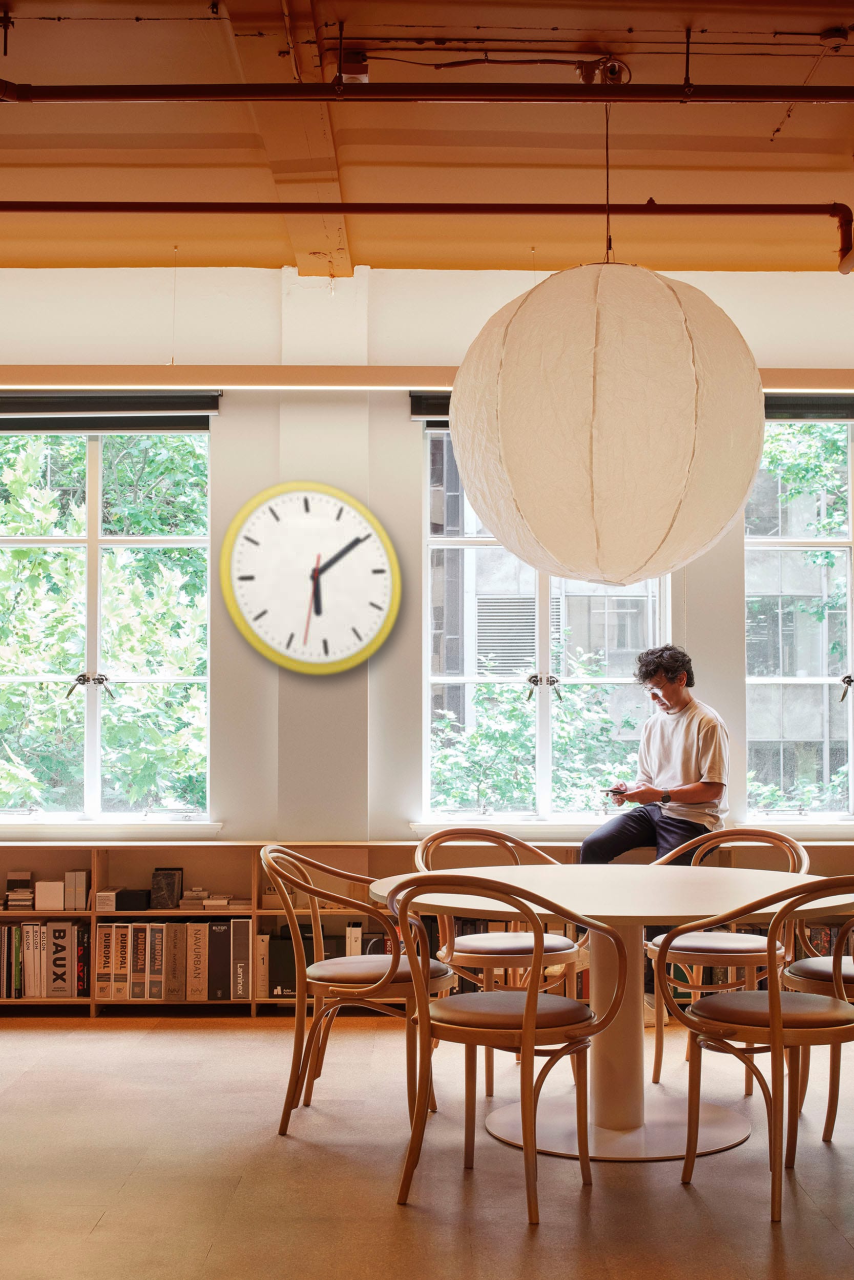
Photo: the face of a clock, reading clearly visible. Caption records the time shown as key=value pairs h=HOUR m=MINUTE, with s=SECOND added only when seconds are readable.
h=6 m=9 s=33
